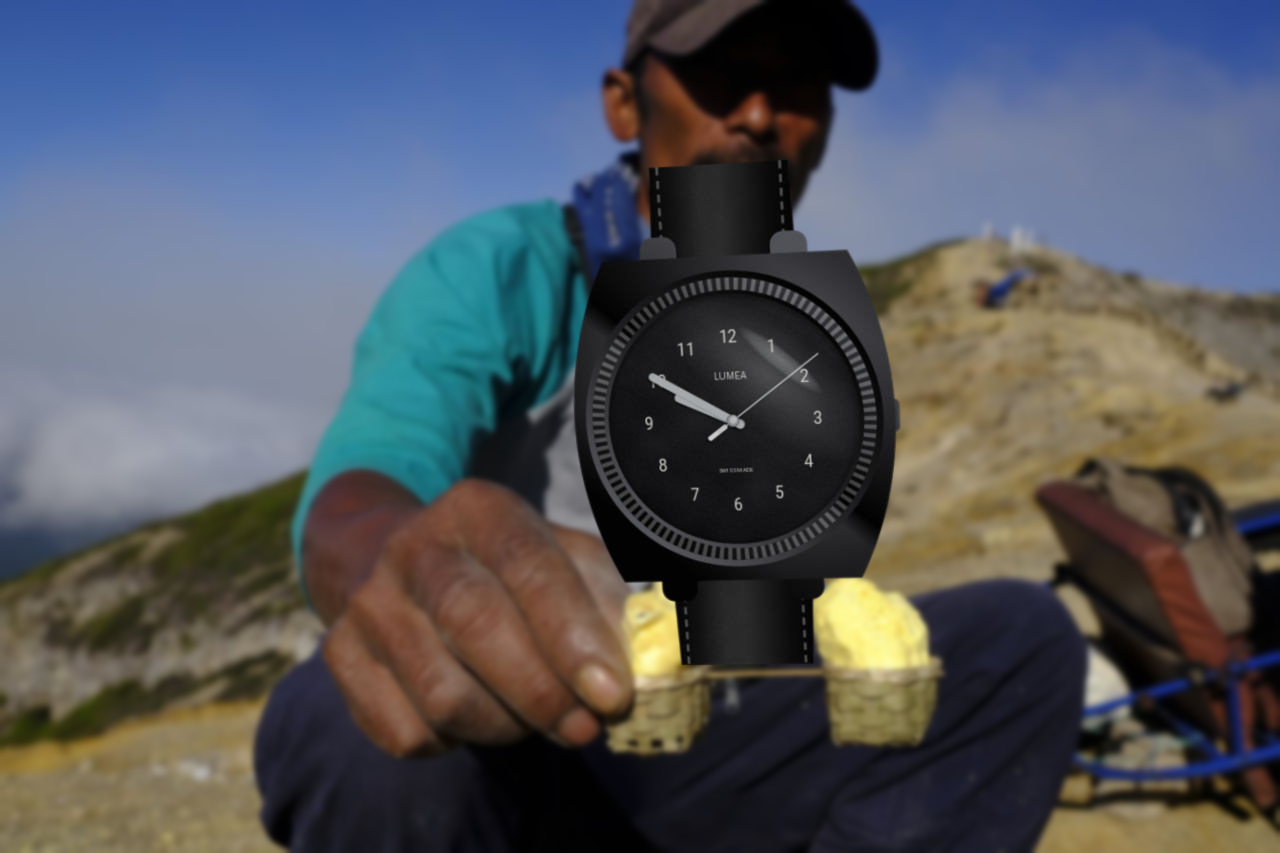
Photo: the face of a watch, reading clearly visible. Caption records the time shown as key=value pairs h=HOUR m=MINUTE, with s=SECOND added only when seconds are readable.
h=9 m=50 s=9
